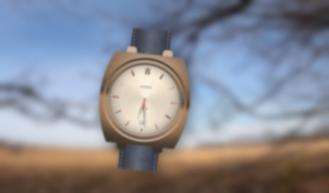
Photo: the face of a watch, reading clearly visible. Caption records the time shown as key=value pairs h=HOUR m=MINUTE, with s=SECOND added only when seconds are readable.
h=6 m=29
